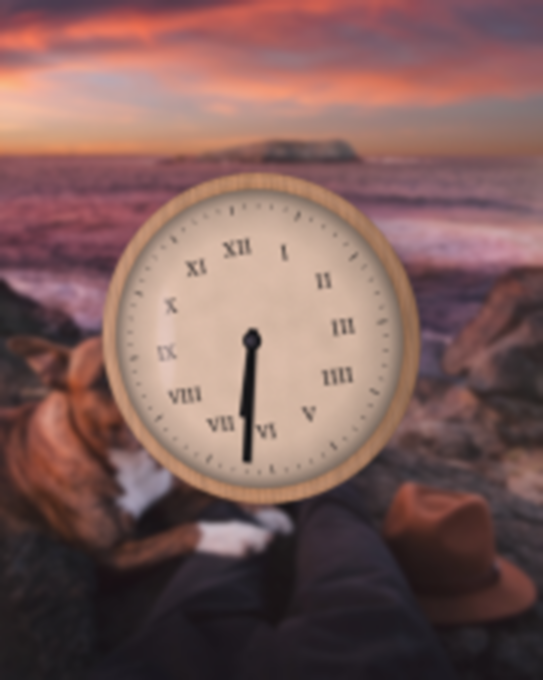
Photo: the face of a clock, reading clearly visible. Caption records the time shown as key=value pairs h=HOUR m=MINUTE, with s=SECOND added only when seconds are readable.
h=6 m=32
